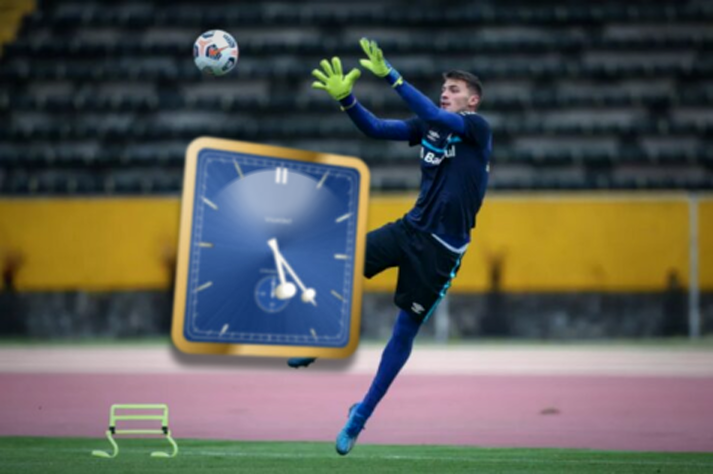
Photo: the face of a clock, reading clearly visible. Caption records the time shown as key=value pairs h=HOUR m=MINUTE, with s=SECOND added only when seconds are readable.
h=5 m=23
